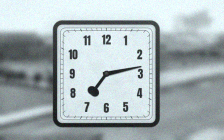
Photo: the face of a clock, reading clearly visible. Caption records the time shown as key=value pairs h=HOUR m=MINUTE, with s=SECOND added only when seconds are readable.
h=7 m=13
